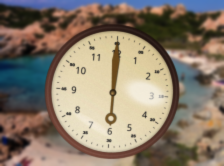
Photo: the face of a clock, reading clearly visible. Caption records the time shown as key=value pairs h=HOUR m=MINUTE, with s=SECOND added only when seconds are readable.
h=6 m=0
